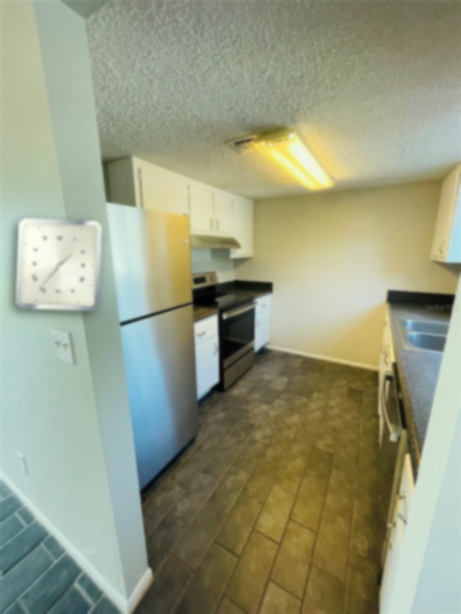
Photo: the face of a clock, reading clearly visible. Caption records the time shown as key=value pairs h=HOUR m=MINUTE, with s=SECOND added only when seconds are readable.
h=1 m=36
